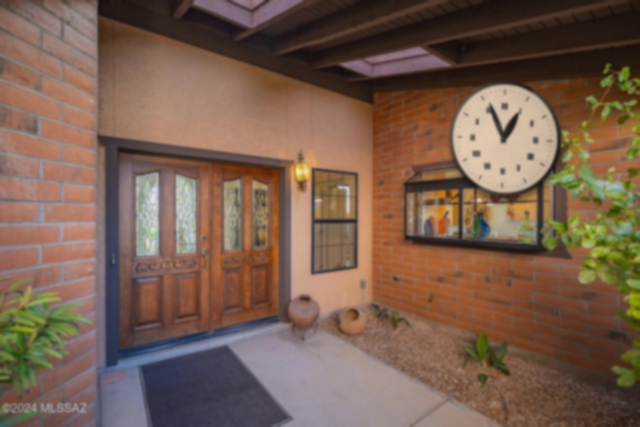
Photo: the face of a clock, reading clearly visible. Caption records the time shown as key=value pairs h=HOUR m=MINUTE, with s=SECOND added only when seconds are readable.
h=12 m=56
